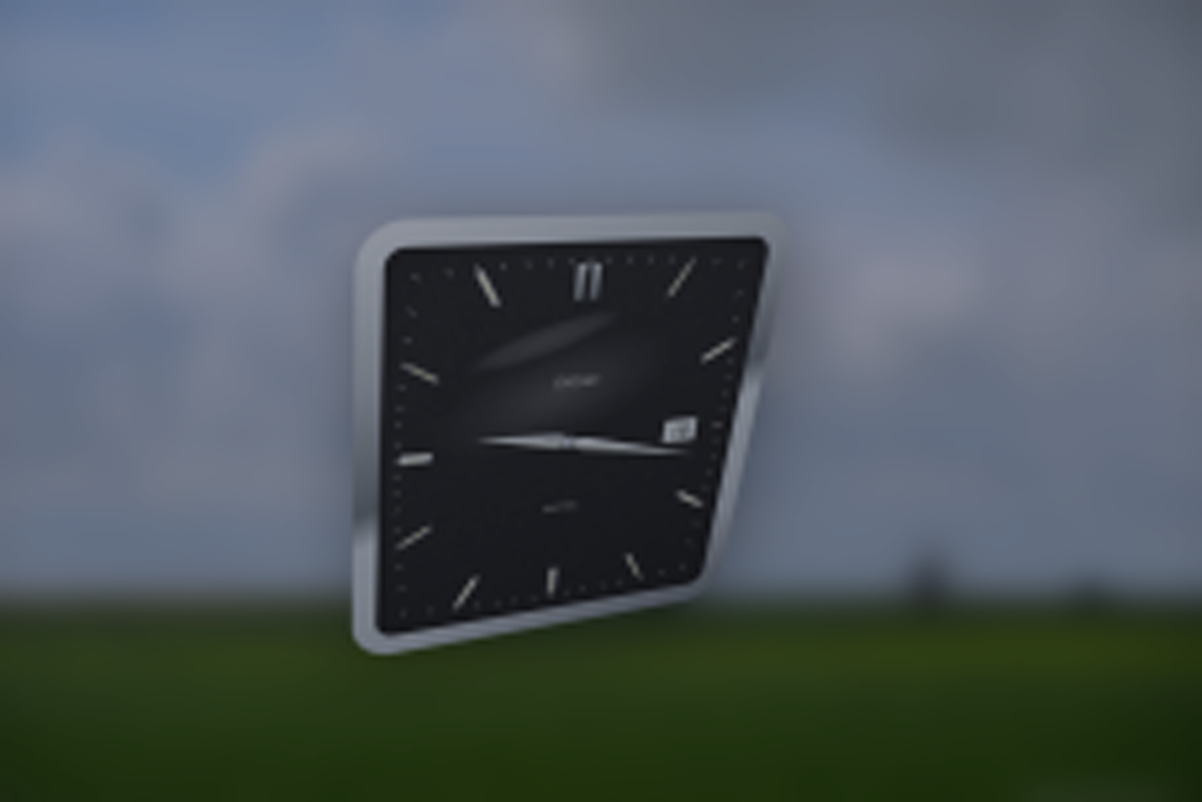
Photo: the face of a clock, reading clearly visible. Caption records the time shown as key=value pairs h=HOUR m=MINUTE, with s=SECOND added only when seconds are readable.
h=9 m=17
